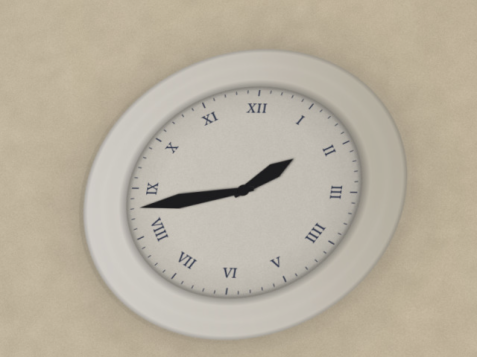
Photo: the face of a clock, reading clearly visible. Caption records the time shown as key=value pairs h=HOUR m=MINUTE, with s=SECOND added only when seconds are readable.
h=1 m=43
